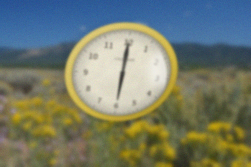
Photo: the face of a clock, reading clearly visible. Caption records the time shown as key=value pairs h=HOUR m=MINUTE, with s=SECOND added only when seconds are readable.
h=6 m=0
